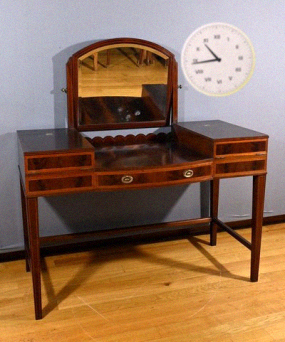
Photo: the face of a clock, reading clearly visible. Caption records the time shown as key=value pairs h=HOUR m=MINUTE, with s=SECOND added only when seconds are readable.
h=10 m=44
